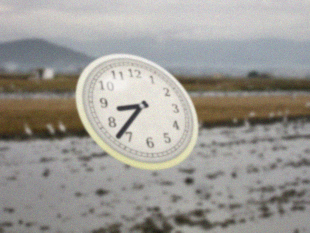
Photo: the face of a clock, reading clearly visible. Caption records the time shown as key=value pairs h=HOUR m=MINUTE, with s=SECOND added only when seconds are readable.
h=8 m=37
